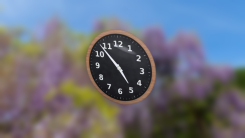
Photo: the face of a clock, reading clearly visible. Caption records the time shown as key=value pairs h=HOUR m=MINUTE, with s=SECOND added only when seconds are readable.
h=4 m=53
